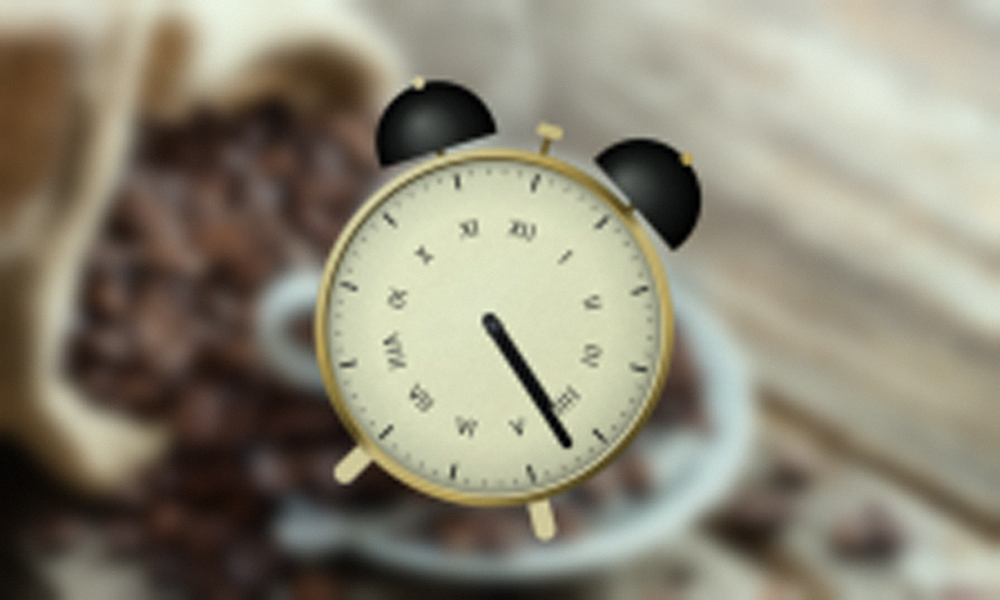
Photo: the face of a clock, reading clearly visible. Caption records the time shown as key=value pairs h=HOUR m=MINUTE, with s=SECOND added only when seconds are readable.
h=4 m=22
